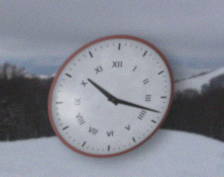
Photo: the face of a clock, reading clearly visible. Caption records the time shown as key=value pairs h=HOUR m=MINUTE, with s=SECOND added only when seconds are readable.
h=10 m=18
